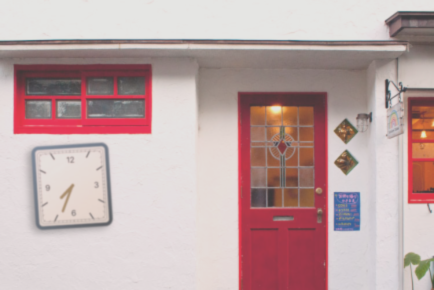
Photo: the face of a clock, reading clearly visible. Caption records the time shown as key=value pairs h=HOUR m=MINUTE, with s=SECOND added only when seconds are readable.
h=7 m=34
